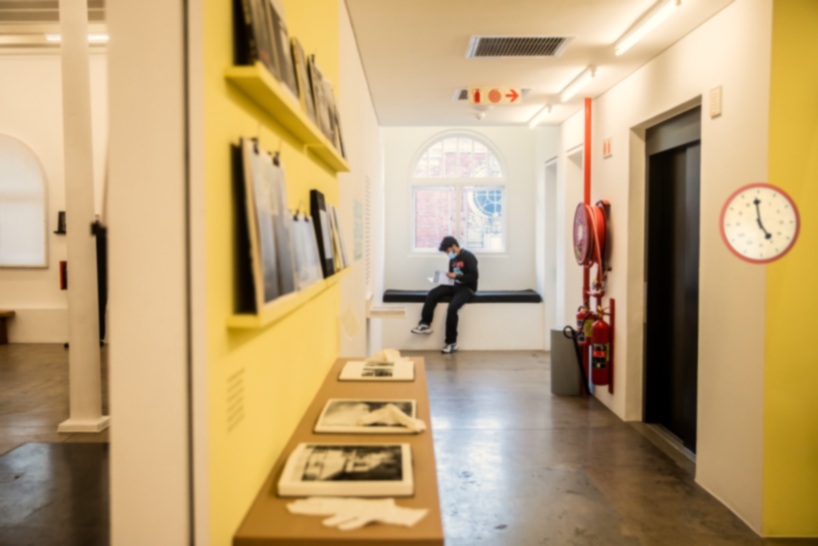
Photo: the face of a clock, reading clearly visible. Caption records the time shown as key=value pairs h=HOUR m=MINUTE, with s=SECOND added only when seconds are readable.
h=4 m=59
